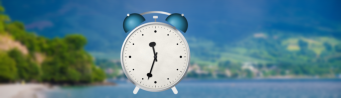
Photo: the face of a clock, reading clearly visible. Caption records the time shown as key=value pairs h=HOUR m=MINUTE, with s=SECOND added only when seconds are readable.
h=11 m=33
